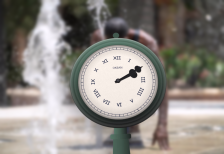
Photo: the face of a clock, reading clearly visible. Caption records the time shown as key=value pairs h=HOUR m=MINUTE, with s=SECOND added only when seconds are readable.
h=2 m=10
